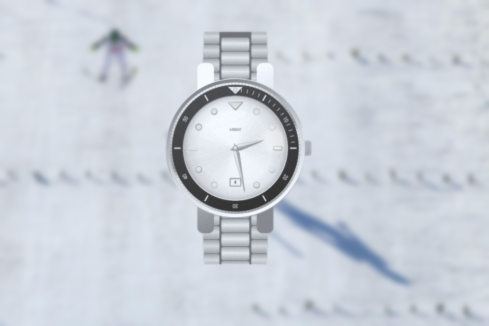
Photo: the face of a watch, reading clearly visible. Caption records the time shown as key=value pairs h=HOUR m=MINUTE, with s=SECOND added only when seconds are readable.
h=2 m=28
